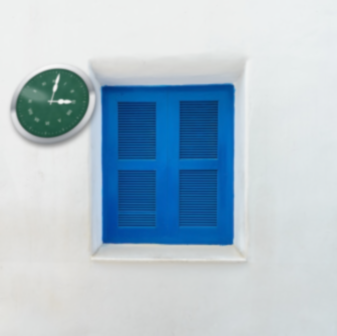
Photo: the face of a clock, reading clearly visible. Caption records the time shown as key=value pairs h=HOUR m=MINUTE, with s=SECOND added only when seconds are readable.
h=3 m=1
